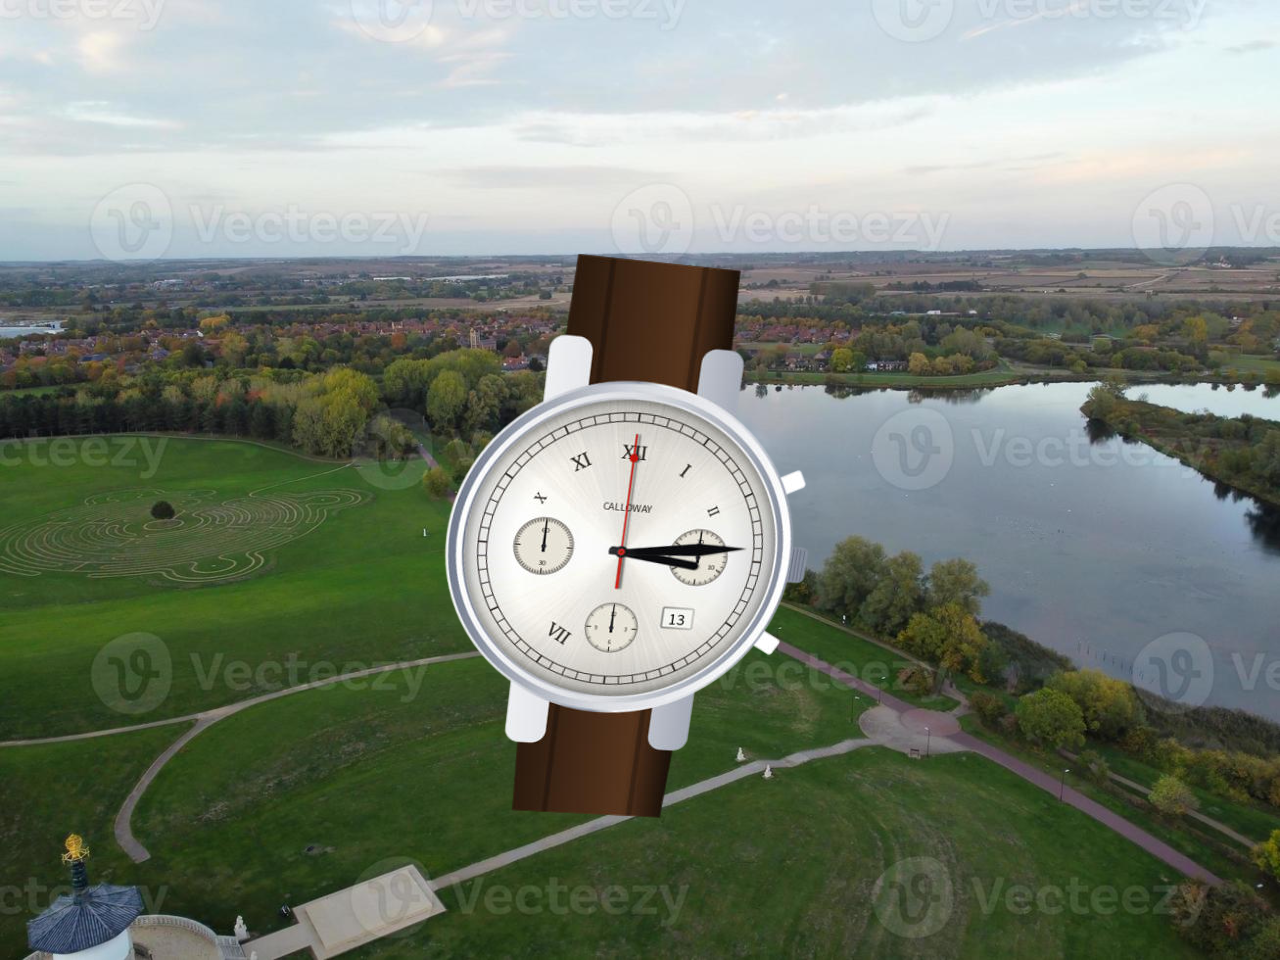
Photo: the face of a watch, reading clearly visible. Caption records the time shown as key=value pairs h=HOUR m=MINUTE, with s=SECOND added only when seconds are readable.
h=3 m=14
